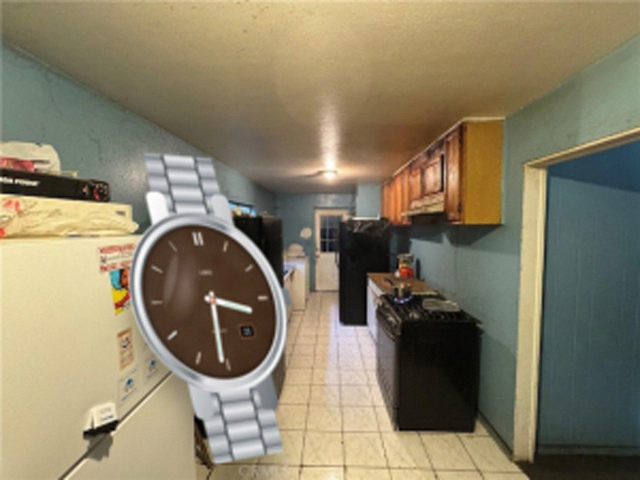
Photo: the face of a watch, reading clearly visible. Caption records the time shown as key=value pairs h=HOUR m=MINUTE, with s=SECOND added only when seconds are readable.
h=3 m=31
